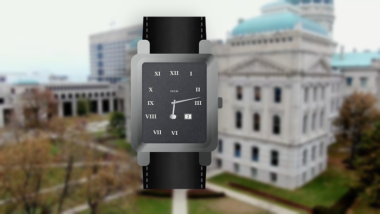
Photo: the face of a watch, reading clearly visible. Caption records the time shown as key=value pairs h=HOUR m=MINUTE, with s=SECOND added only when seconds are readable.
h=6 m=13
